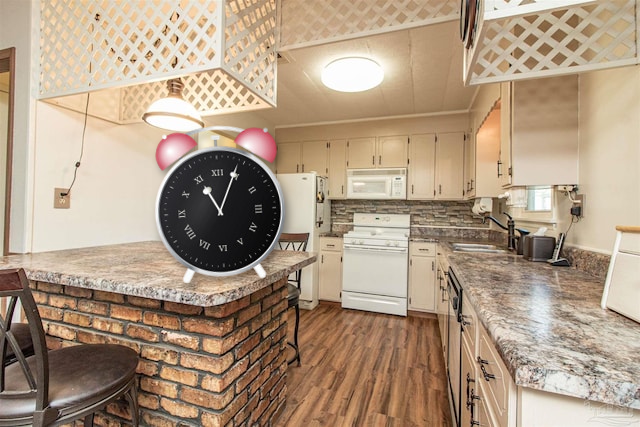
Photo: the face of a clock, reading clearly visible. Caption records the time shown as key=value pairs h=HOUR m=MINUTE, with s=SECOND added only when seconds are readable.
h=11 m=4
